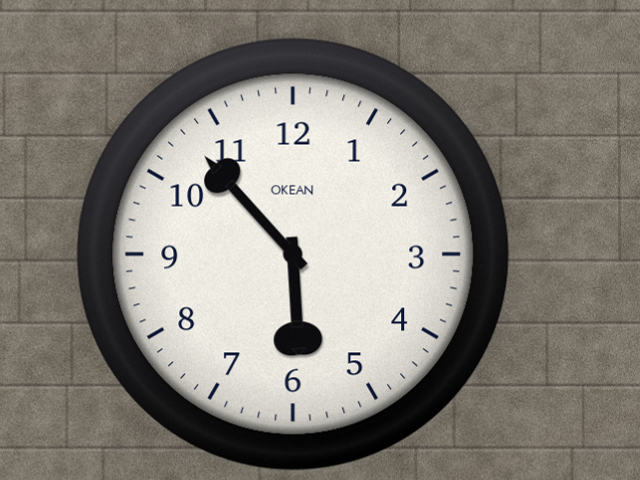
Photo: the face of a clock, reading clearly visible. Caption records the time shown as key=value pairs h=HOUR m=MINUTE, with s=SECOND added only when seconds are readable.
h=5 m=53
